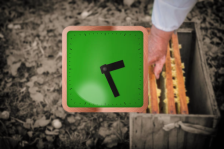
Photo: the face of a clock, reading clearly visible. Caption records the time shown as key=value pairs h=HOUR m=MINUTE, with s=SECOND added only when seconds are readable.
h=2 m=26
